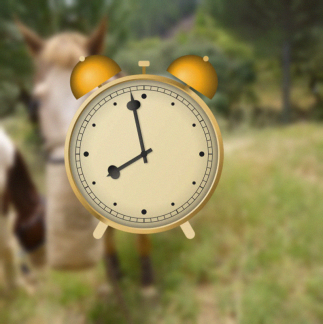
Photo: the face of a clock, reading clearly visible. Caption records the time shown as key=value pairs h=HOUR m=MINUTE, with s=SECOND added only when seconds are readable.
h=7 m=58
